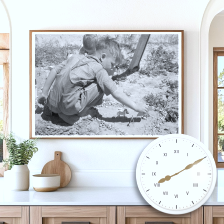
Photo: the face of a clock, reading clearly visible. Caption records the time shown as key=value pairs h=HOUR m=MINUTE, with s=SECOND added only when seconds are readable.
h=8 m=10
